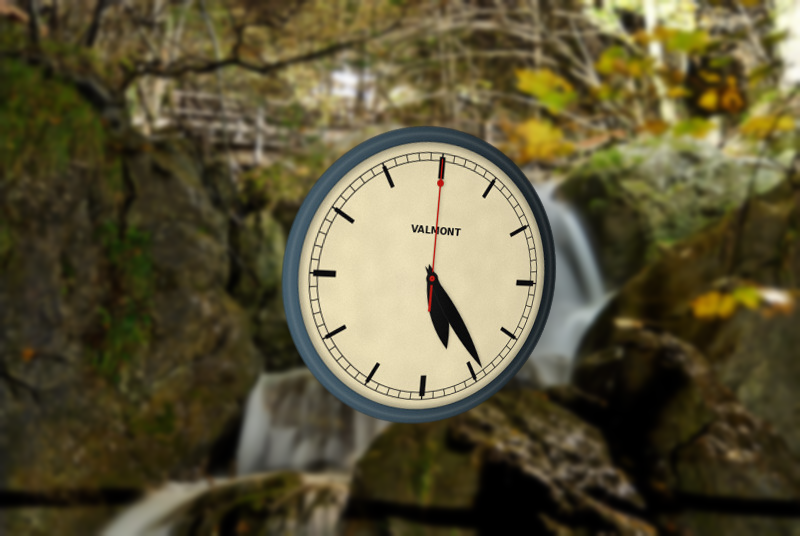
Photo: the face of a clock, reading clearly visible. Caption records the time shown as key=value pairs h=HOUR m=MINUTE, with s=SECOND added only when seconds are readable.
h=5 m=24 s=0
